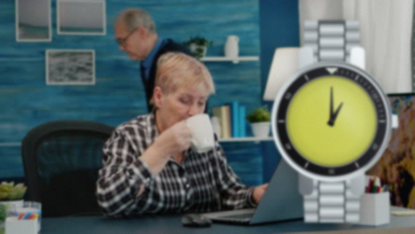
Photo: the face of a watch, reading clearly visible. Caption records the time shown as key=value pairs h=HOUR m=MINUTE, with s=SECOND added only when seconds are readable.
h=1 m=0
